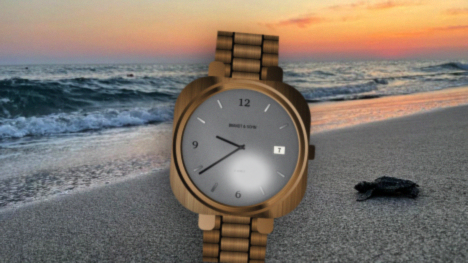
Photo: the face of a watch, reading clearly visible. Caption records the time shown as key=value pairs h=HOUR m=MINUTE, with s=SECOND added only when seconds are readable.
h=9 m=39
